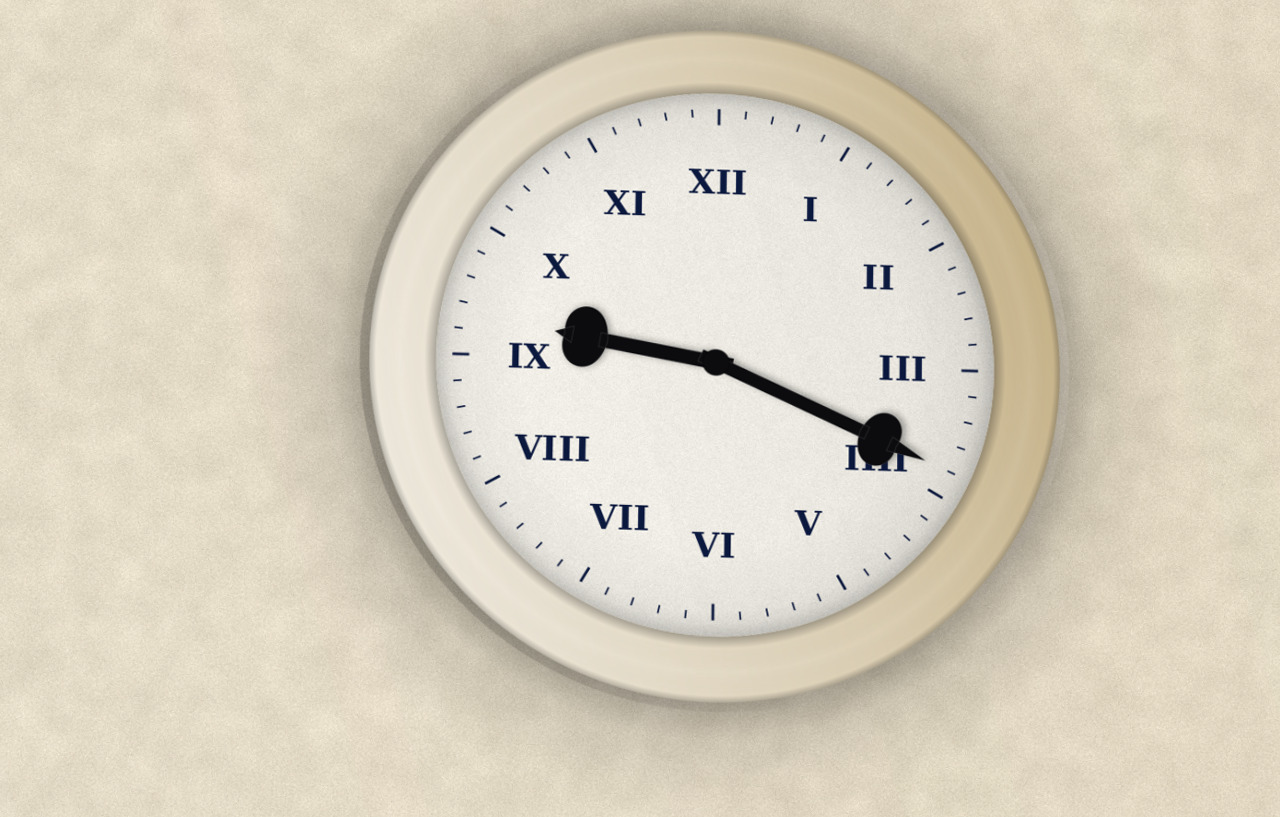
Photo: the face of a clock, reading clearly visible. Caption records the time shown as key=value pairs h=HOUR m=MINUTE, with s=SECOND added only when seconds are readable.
h=9 m=19
